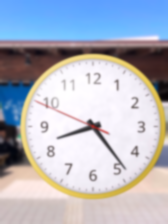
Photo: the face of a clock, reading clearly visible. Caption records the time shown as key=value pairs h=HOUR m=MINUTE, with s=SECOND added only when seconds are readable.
h=8 m=23 s=49
